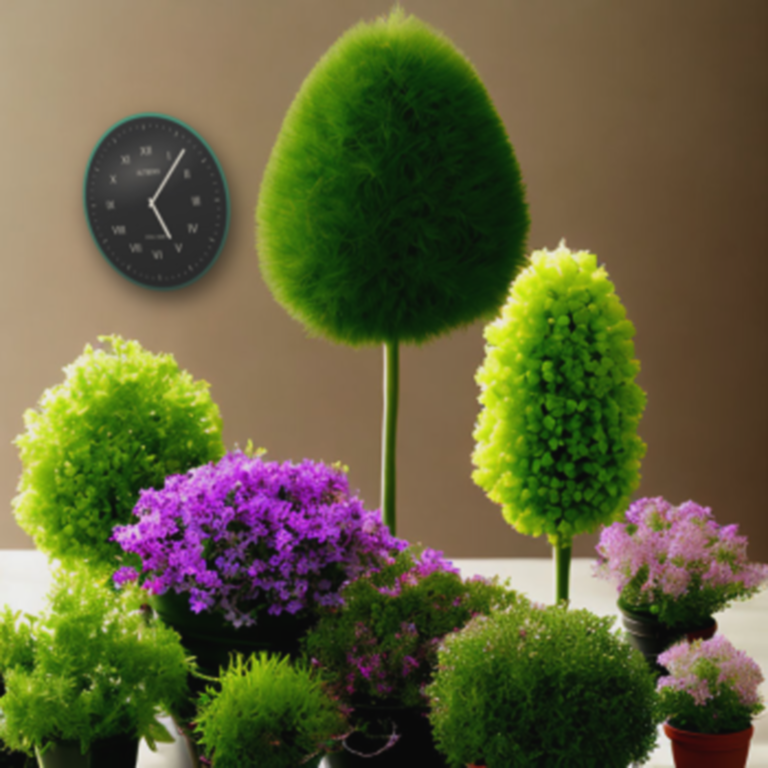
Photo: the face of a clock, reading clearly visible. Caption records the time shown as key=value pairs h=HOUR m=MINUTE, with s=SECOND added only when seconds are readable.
h=5 m=7
